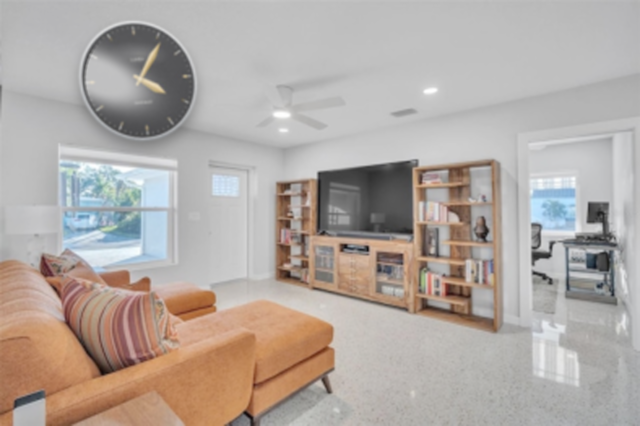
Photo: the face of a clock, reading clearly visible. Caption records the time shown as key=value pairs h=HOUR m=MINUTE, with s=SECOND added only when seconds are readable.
h=4 m=6
